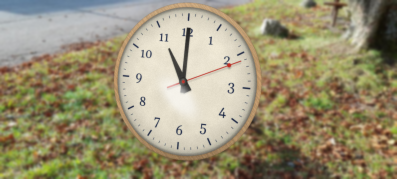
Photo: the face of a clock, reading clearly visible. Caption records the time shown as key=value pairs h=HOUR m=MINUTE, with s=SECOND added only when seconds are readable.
h=11 m=0 s=11
